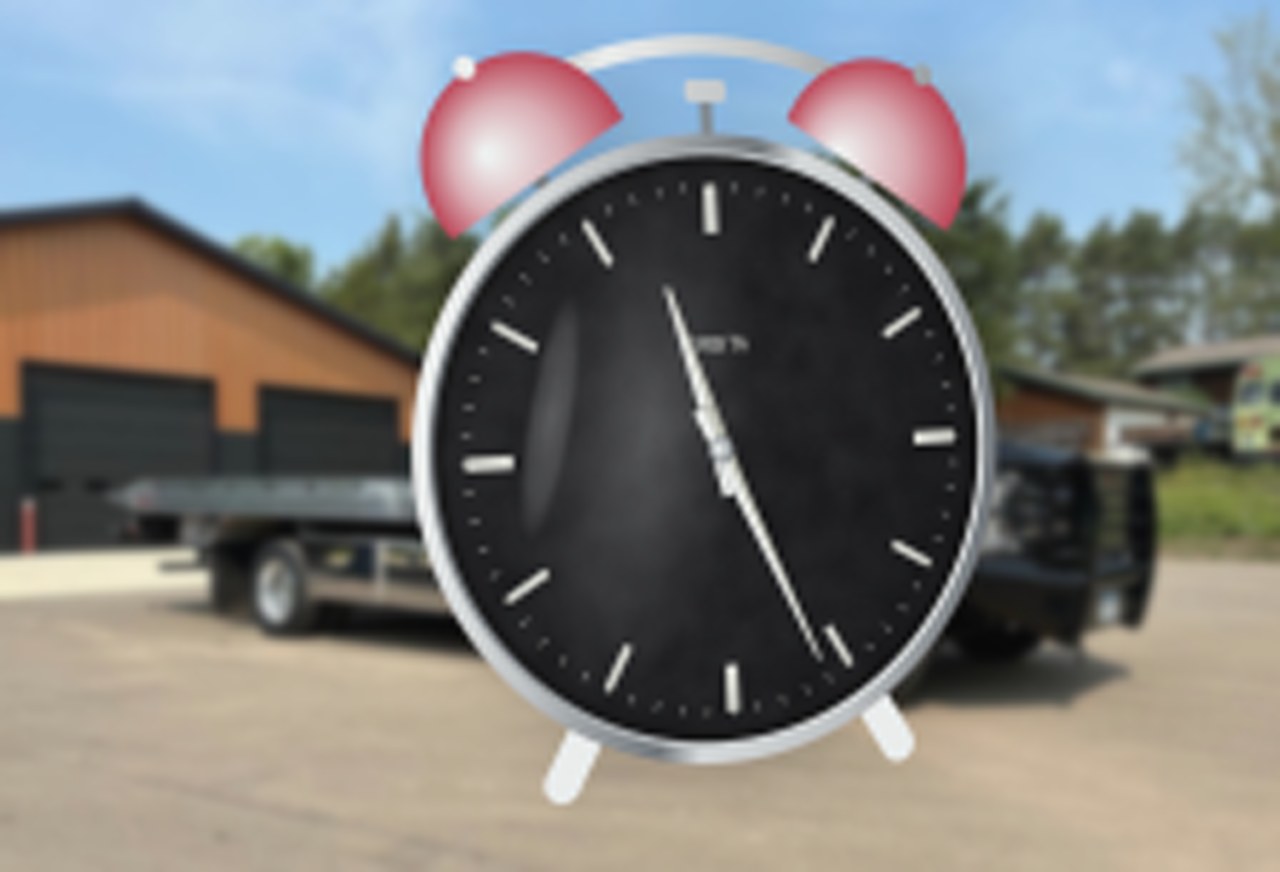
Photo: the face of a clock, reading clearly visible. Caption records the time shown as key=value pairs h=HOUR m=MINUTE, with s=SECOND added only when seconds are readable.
h=11 m=26
